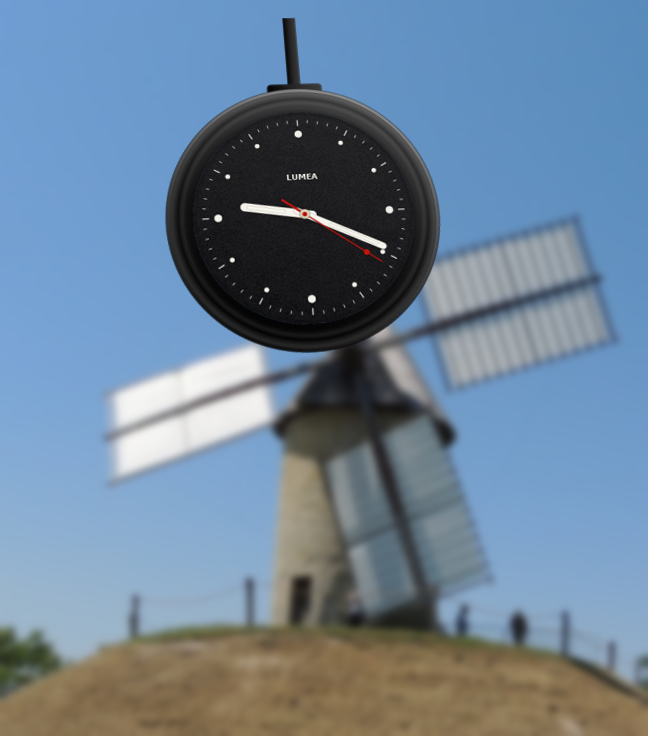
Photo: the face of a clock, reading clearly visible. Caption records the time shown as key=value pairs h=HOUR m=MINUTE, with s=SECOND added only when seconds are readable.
h=9 m=19 s=21
